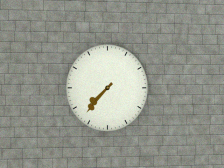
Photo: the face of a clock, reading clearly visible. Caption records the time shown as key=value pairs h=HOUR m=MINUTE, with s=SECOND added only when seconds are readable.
h=7 m=37
